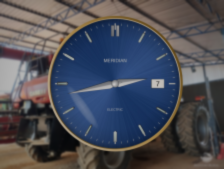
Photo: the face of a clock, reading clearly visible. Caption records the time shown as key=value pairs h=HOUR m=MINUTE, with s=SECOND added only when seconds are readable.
h=2 m=43
